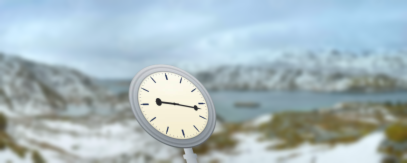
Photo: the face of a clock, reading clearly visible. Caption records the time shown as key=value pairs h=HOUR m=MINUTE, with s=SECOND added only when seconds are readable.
h=9 m=17
